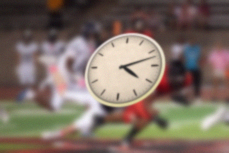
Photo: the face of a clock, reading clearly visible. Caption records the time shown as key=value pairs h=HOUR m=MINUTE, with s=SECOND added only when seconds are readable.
h=4 m=12
